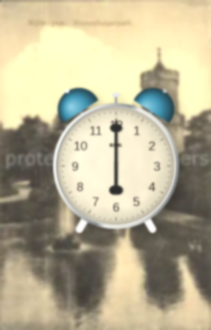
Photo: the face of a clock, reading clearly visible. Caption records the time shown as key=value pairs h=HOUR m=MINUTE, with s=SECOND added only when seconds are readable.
h=6 m=0
